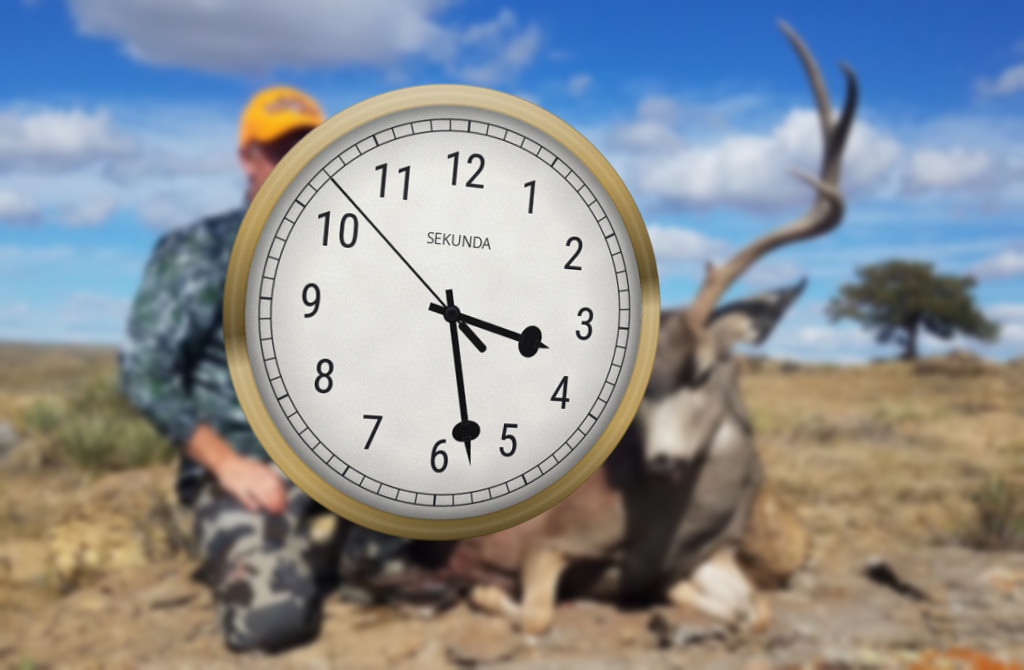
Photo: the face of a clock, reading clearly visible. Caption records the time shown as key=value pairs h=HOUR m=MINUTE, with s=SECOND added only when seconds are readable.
h=3 m=27 s=52
